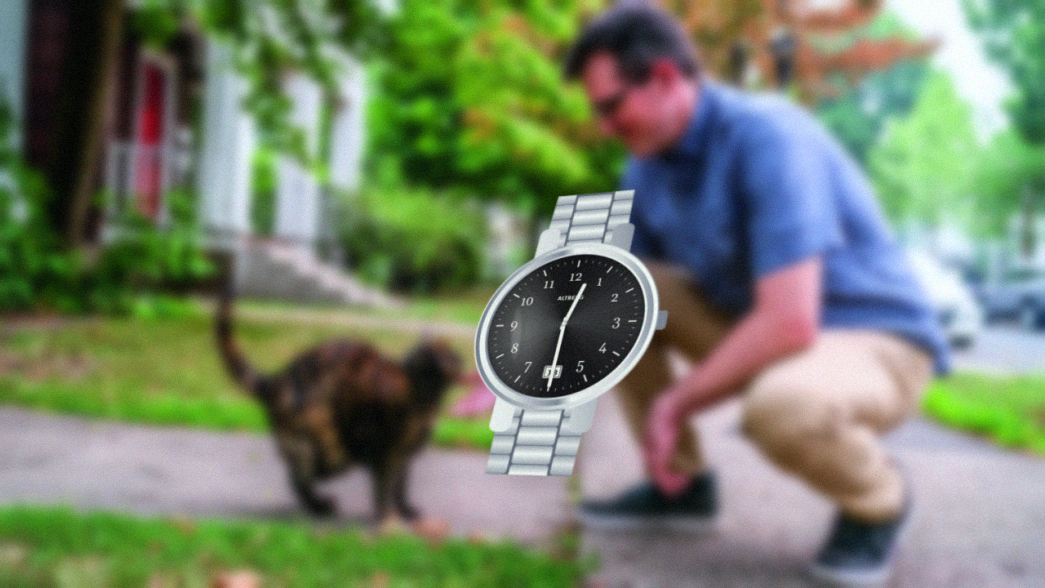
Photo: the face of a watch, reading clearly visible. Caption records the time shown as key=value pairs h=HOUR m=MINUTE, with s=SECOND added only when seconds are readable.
h=12 m=30
